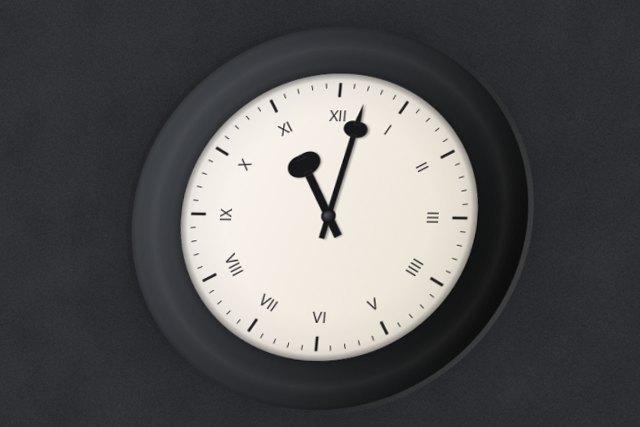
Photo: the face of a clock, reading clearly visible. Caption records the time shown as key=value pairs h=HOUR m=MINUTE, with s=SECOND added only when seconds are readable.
h=11 m=2
